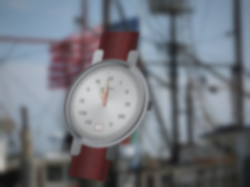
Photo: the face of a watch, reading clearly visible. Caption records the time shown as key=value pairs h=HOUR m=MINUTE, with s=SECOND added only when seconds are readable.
h=10 m=59
